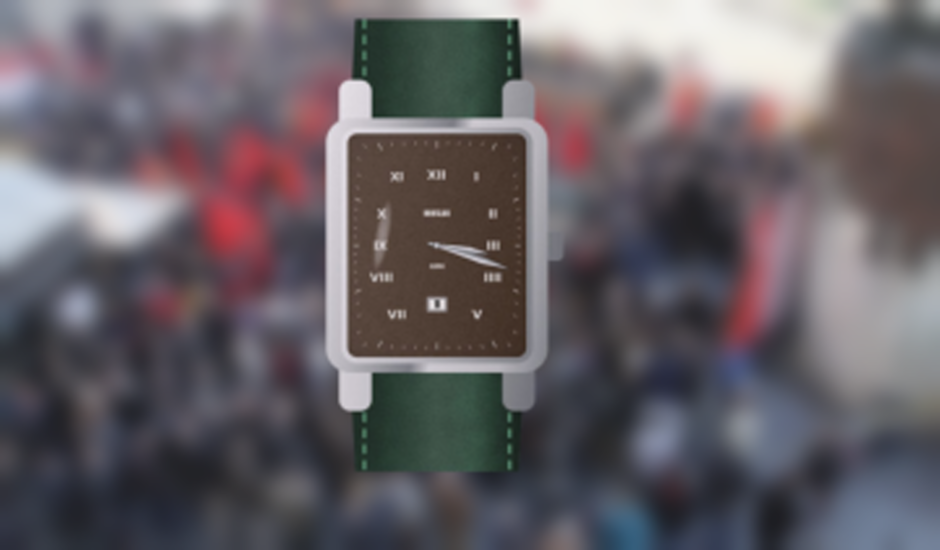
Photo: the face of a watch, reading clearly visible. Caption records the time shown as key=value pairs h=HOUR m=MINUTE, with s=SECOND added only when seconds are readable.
h=3 m=18
